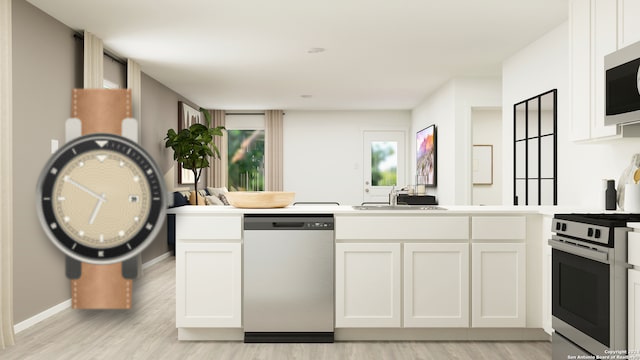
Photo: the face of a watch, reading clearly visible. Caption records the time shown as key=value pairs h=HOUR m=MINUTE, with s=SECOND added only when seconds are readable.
h=6 m=50
